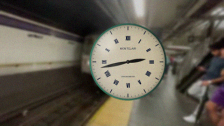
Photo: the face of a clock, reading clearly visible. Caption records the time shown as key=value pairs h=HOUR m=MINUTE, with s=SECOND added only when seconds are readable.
h=2 m=43
